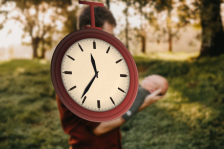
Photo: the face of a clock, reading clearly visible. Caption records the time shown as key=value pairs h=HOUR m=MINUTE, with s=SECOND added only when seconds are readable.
h=11 m=36
